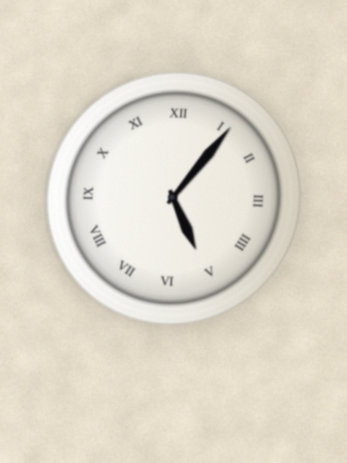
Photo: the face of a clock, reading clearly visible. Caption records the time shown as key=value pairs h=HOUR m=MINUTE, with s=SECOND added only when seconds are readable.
h=5 m=6
